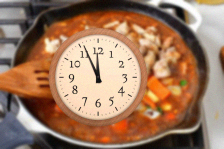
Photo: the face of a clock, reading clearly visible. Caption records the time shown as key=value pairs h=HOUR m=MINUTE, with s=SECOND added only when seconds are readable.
h=11 m=56
